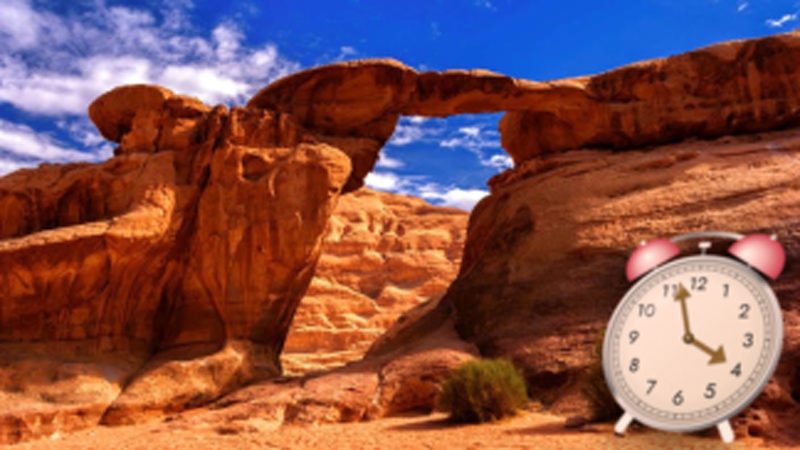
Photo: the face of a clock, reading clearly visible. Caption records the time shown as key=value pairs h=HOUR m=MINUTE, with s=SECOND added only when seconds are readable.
h=3 m=57
